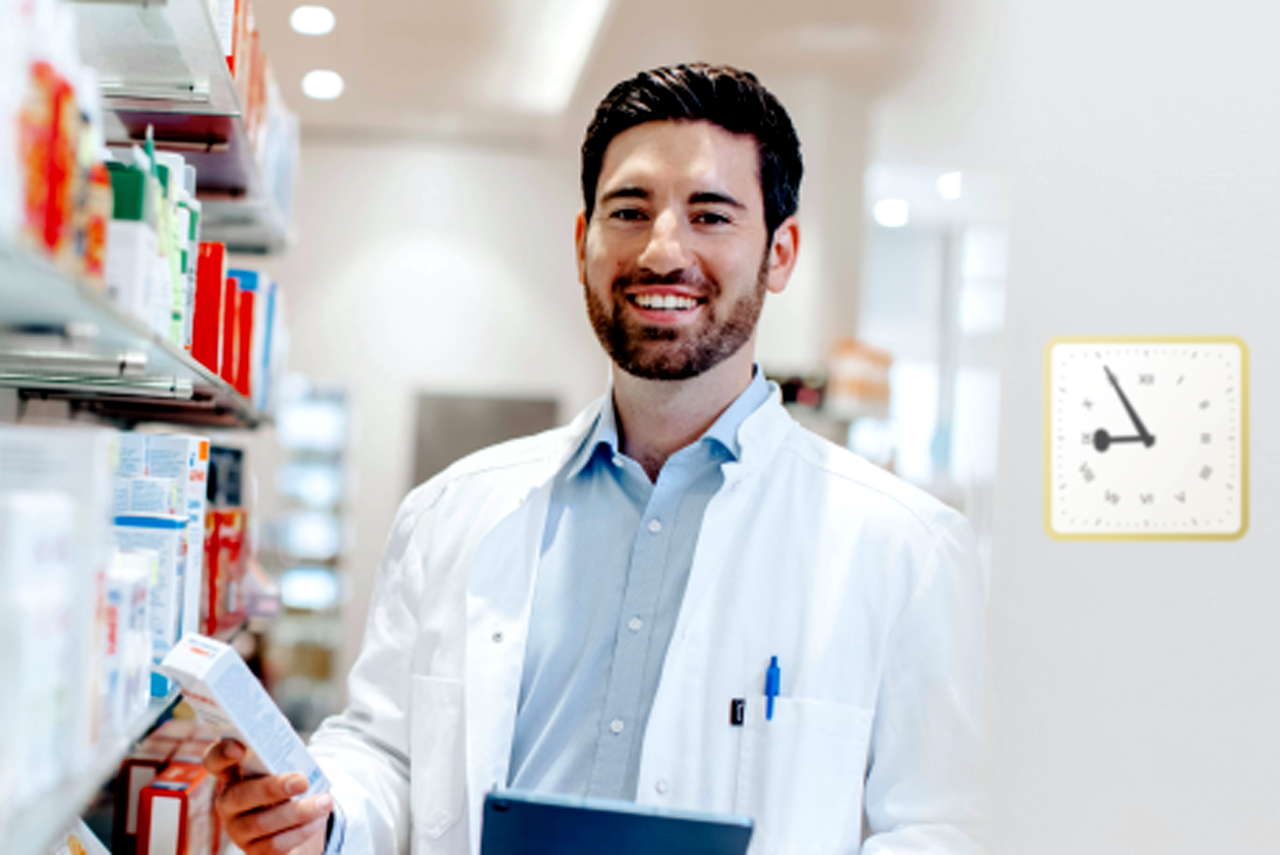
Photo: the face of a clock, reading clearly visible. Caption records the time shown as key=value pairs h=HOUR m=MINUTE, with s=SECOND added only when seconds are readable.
h=8 m=55
